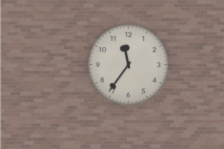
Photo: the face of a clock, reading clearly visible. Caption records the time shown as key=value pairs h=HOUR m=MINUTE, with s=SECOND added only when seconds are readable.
h=11 m=36
